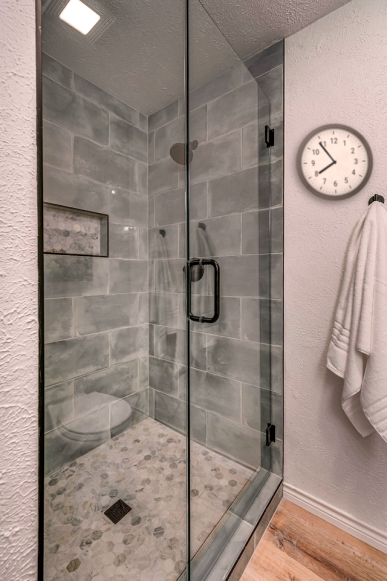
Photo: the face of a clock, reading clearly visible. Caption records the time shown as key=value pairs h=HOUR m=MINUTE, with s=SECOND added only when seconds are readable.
h=7 m=54
